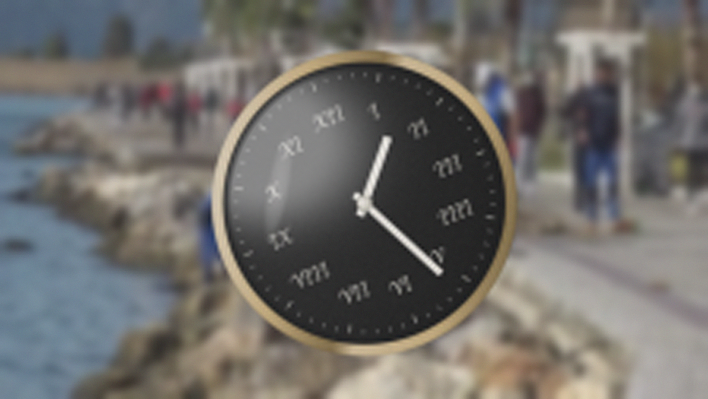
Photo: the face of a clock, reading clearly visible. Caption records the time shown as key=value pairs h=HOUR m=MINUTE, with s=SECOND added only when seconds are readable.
h=1 m=26
